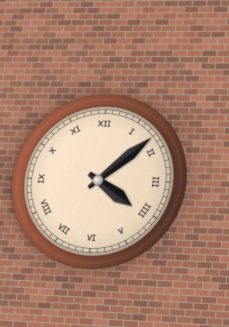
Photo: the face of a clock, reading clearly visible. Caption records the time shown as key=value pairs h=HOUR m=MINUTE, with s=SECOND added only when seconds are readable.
h=4 m=8
